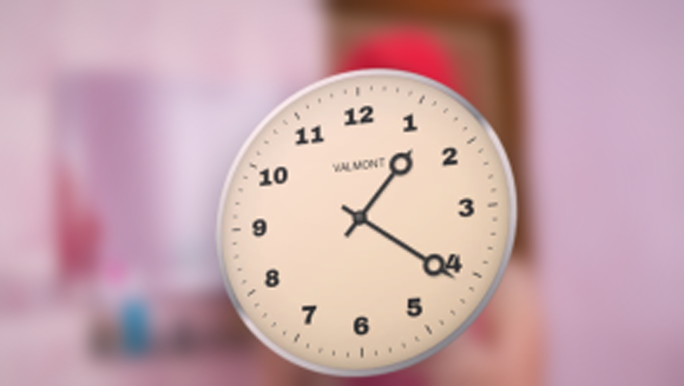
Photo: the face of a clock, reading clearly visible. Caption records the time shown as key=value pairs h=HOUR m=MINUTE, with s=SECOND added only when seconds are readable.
h=1 m=21
